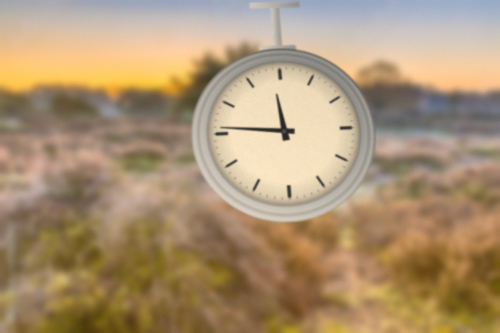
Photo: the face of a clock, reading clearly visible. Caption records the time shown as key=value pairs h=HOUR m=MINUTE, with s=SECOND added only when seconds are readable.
h=11 m=46
